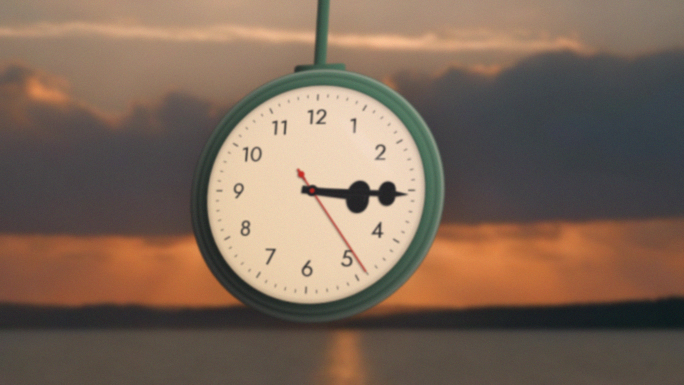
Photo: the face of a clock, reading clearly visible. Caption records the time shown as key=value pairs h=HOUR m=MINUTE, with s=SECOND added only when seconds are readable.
h=3 m=15 s=24
